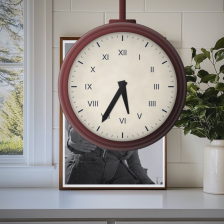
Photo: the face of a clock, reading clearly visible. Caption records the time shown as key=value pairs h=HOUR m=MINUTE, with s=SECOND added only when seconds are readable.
h=5 m=35
